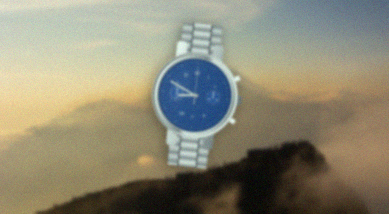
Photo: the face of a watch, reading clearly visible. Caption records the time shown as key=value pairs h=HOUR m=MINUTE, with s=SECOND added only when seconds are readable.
h=8 m=49
